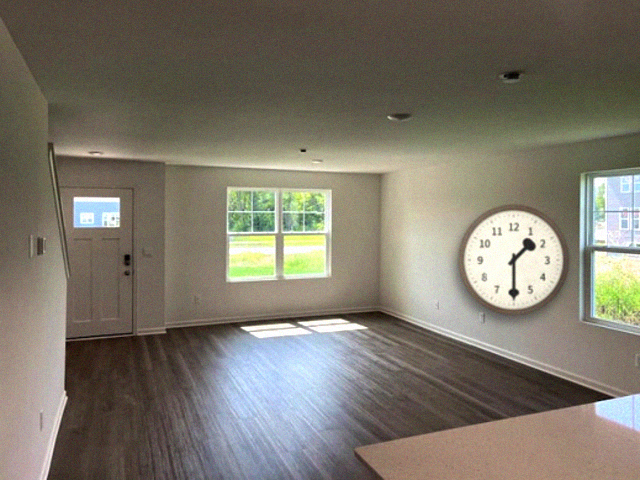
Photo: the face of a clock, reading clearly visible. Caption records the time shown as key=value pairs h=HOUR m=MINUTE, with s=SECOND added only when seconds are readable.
h=1 m=30
